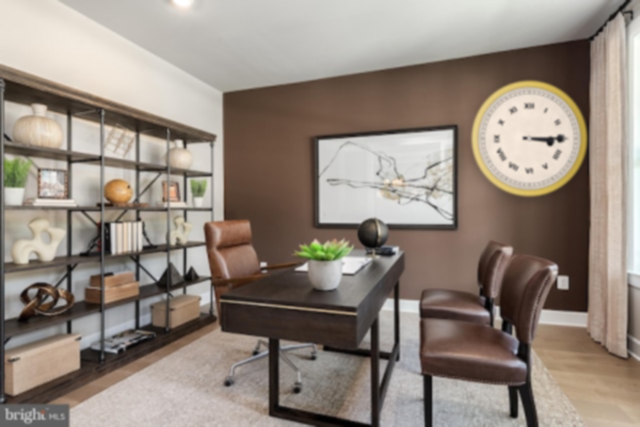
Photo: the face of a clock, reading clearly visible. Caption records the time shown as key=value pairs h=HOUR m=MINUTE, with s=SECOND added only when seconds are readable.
h=3 m=15
